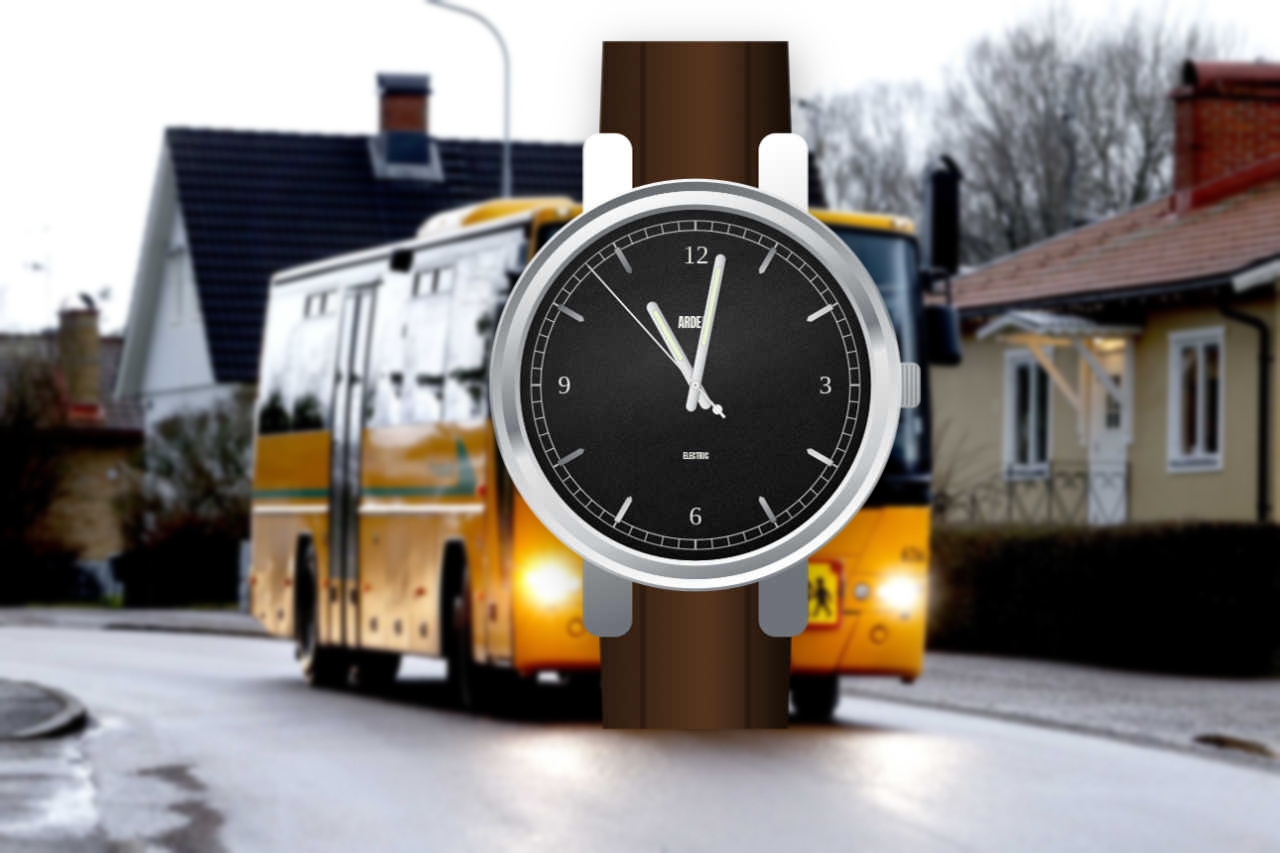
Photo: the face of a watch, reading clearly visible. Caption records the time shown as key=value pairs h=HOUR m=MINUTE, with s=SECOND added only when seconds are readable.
h=11 m=1 s=53
